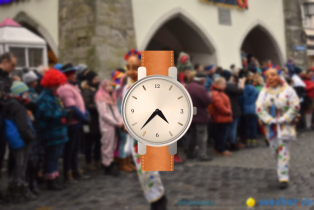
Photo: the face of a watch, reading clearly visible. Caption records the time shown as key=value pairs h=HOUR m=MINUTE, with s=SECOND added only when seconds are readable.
h=4 m=37
